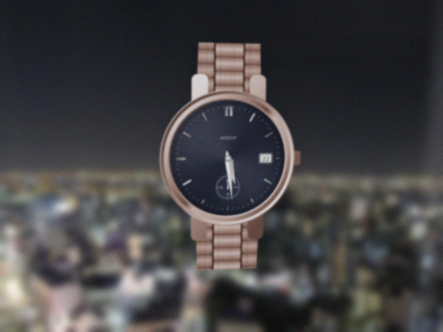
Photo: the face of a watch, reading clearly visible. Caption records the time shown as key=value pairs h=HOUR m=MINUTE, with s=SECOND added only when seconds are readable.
h=5 m=29
